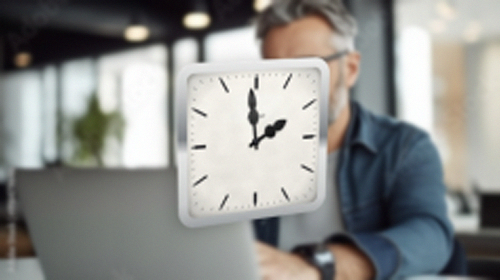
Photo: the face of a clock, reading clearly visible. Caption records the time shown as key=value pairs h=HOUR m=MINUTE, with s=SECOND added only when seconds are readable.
h=1 m=59
